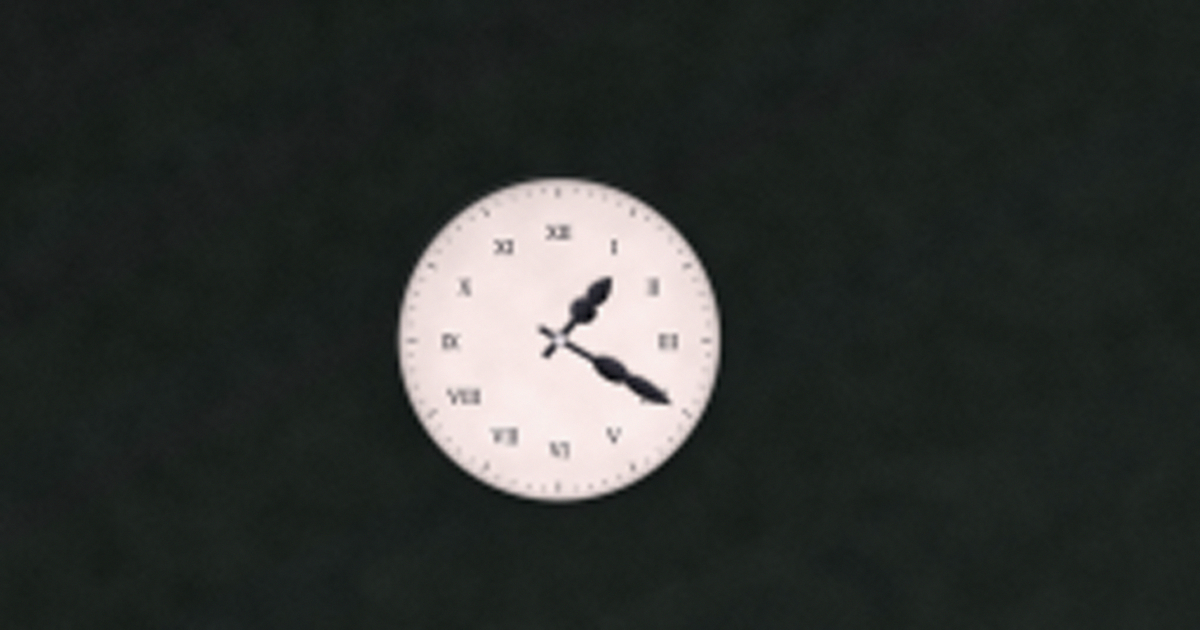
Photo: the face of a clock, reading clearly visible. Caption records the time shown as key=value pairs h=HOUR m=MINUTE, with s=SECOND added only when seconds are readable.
h=1 m=20
